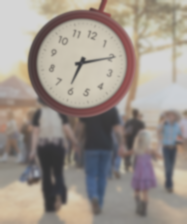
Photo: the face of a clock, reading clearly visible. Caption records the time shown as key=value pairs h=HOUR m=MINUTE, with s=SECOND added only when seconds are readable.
h=6 m=10
